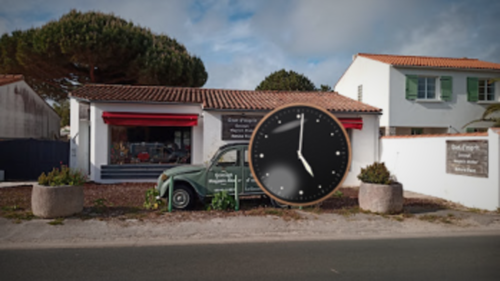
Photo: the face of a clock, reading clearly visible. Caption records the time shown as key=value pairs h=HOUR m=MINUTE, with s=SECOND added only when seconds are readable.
h=5 m=1
